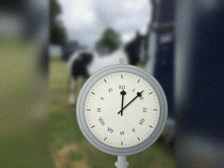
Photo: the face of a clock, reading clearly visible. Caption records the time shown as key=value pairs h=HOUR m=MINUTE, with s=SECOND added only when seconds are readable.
h=12 m=8
